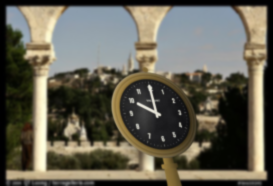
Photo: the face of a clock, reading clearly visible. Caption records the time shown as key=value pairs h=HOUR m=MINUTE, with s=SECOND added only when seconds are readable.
h=10 m=0
